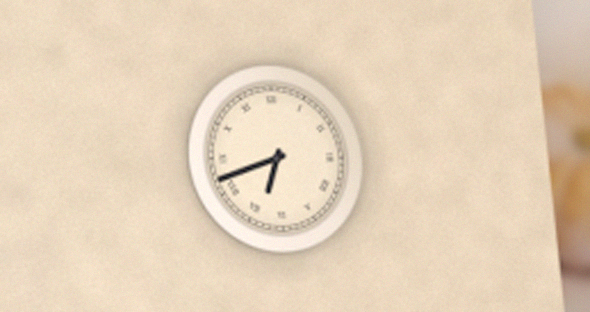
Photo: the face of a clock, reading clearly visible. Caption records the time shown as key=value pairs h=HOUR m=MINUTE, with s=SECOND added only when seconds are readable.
h=6 m=42
